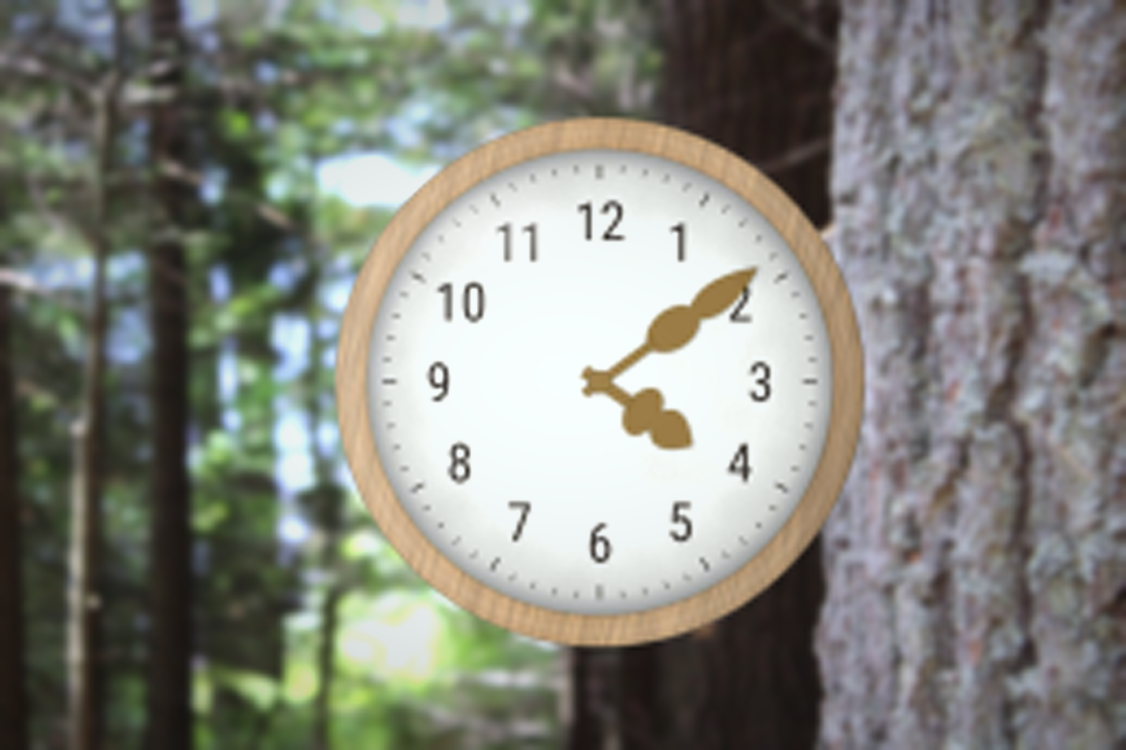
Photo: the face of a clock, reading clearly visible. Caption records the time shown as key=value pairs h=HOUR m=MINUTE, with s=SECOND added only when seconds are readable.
h=4 m=9
